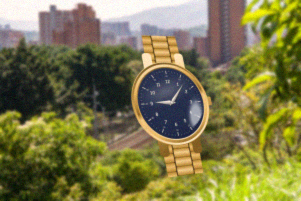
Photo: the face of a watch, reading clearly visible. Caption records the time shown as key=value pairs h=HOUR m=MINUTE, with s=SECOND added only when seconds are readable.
h=9 m=7
